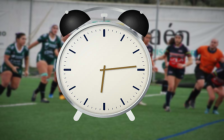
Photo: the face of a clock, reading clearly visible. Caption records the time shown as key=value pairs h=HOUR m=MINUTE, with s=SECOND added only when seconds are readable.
h=6 m=14
